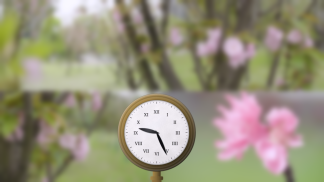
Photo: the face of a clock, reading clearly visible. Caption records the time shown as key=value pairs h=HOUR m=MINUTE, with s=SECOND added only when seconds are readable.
h=9 m=26
